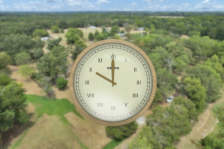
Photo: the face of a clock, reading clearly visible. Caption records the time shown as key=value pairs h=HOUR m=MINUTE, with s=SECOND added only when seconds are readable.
h=10 m=0
